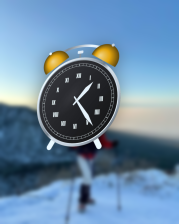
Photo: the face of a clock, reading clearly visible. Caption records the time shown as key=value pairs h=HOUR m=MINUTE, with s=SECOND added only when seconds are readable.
h=1 m=24
